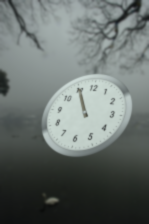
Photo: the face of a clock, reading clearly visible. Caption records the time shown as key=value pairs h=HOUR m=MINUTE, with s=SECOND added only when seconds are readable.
h=10 m=55
